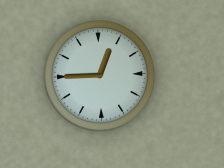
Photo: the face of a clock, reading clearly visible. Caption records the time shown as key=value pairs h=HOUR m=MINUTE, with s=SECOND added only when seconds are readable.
h=12 m=45
